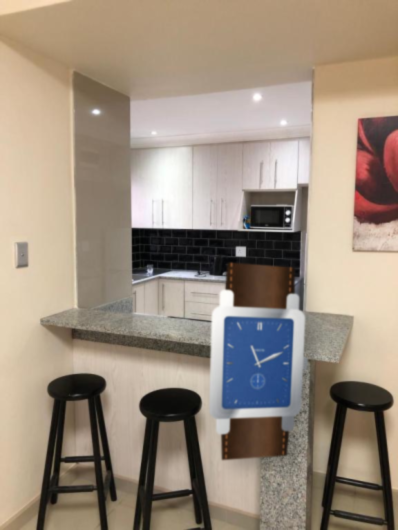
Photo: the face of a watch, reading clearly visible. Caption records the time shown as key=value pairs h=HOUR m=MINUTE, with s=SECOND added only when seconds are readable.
h=11 m=11
